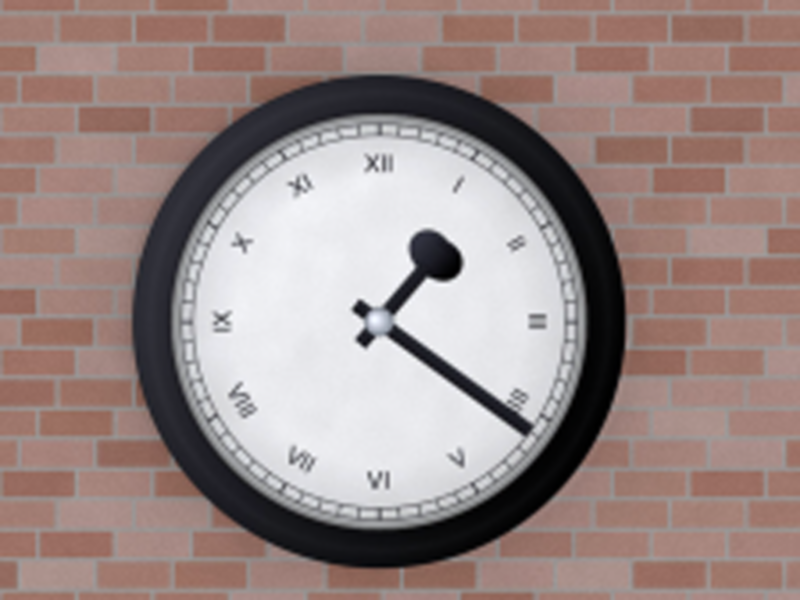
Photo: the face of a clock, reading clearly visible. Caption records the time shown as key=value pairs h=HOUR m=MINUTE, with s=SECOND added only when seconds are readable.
h=1 m=21
